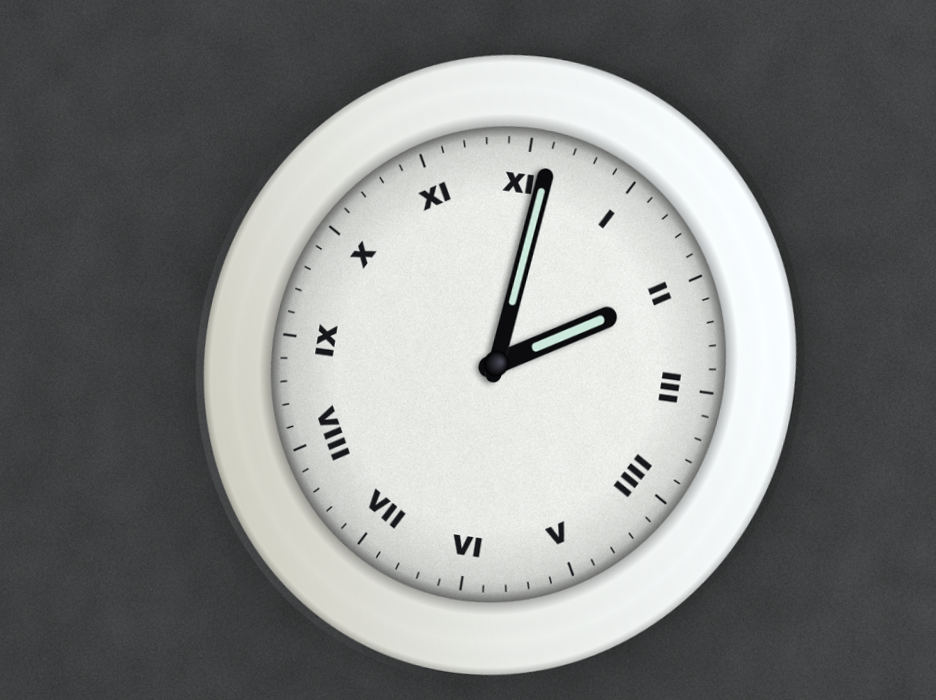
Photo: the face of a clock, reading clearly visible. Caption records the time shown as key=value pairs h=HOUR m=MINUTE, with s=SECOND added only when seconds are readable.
h=2 m=1
